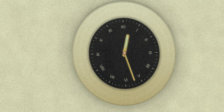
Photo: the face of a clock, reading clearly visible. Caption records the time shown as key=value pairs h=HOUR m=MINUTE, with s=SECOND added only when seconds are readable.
h=12 m=27
